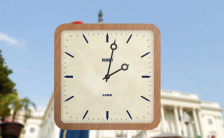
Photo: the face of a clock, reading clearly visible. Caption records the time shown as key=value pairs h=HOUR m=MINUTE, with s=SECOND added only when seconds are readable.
h=2 m=2
